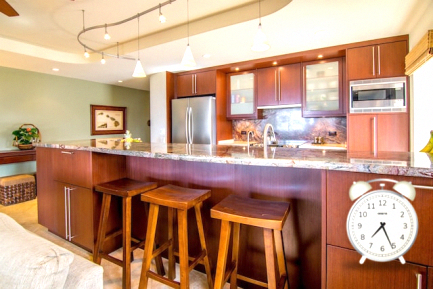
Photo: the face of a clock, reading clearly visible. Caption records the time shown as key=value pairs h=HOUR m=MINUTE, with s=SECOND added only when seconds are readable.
h=7 m=26
